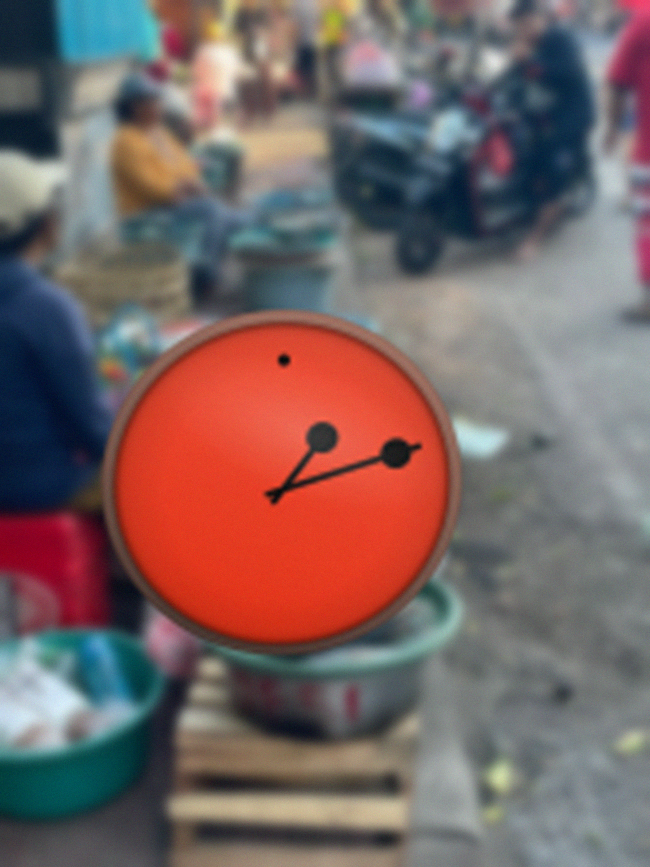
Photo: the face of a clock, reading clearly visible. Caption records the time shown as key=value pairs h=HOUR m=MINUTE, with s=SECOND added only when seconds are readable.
h=1 m=12
